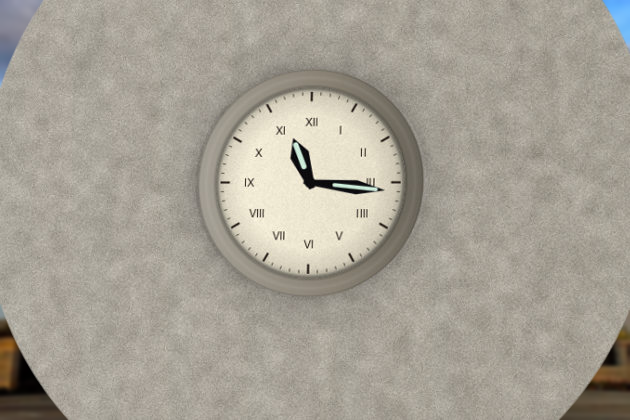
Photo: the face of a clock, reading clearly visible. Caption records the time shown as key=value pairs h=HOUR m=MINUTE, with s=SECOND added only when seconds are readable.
h=11 m=16
